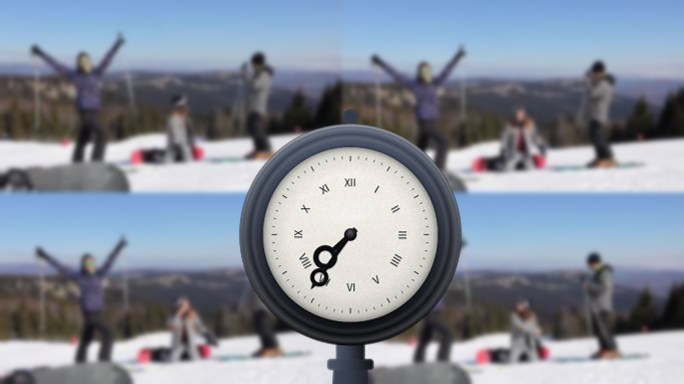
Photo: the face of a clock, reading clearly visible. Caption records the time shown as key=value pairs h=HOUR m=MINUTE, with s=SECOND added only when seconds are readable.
h=7 m=36
